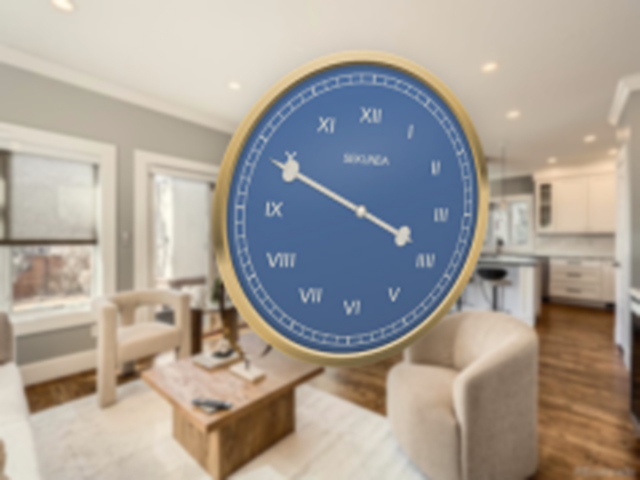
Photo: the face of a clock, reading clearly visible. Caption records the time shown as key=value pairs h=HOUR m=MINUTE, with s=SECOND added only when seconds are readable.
h=3 m=49
